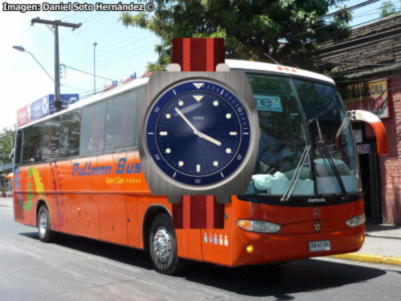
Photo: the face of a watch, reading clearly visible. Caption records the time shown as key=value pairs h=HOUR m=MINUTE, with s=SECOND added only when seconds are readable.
h=3 m=53
